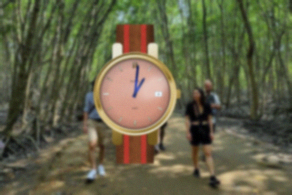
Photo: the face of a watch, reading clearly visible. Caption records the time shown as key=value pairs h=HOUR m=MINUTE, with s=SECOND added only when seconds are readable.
h=1 m=1
